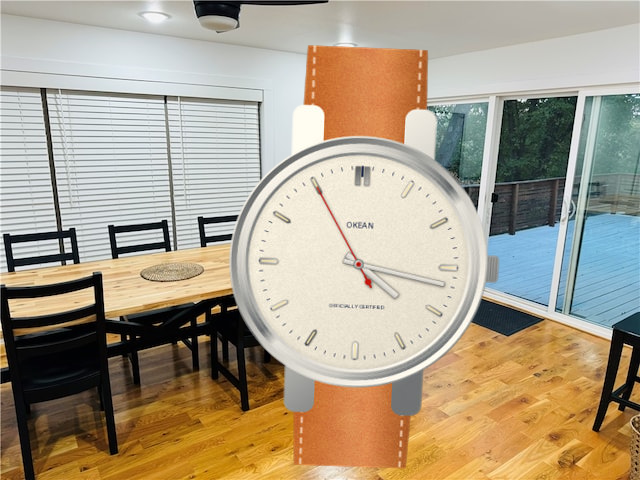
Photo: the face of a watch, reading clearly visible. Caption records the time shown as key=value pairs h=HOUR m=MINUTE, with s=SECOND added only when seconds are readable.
h=4 m=16 s=55
